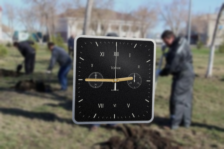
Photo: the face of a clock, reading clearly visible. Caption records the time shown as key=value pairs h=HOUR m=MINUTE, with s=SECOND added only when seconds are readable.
h=2 m=45
